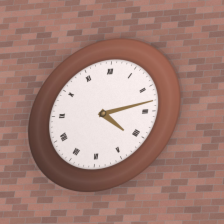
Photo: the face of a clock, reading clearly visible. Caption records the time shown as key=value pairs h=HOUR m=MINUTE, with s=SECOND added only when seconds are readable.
h=4 m=13
